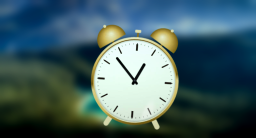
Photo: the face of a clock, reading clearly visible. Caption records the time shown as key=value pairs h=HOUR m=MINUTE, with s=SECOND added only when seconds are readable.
h=12 m=53
